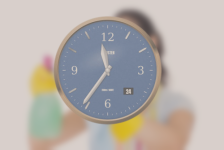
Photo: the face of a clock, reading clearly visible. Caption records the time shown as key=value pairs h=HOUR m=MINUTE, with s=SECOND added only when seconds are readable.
h=11 m=36
